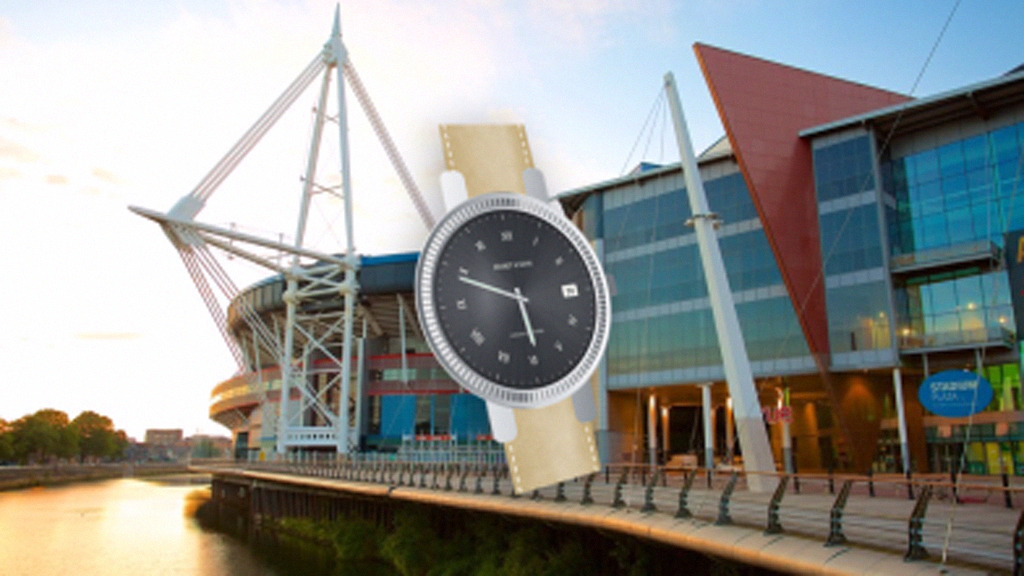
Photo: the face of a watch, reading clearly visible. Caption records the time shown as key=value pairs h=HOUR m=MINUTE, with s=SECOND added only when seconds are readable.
h=5 m=49
